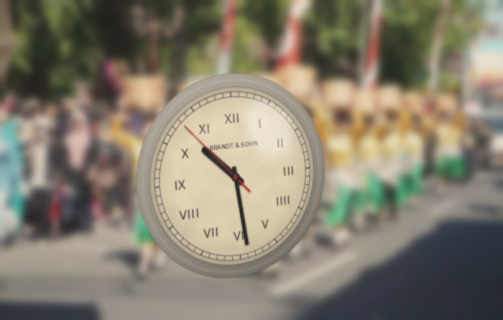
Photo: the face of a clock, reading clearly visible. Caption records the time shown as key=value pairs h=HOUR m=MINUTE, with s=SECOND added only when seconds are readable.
h=10 m=28 s=53
